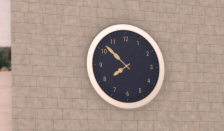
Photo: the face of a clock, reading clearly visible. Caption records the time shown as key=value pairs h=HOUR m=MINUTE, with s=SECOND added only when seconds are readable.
h=7 m=52
